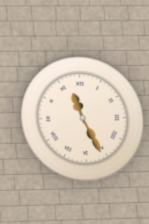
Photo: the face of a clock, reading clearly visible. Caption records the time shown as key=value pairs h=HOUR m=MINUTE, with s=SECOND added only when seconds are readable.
h=11 m=26
